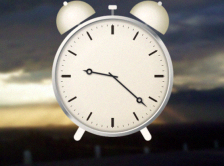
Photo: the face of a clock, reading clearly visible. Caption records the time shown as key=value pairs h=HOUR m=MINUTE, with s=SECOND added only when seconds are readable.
h=9 m=22
